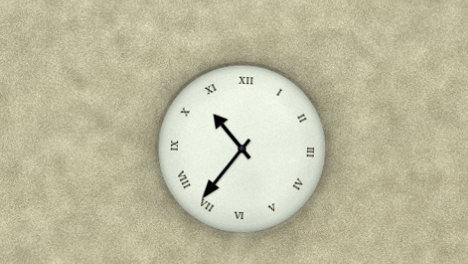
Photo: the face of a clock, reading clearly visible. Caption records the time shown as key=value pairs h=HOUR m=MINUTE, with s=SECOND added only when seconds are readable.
h=10 m=36
